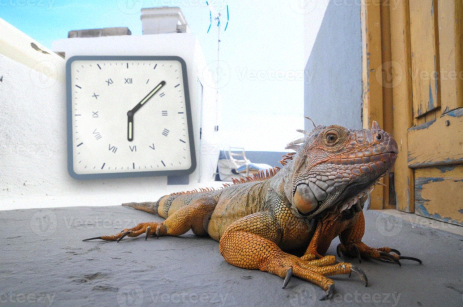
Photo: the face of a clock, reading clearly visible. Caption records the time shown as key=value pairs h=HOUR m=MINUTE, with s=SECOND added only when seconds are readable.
h=6 m=8
